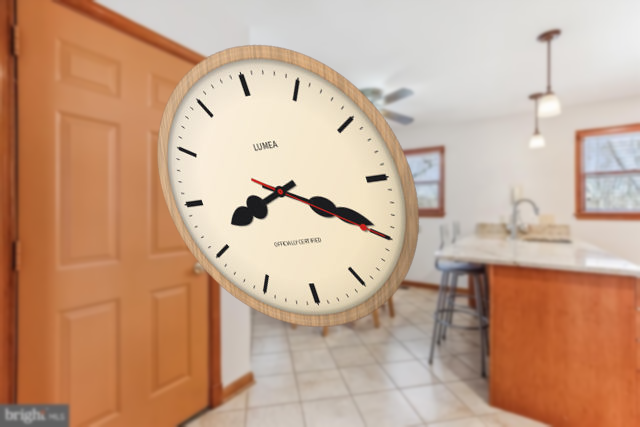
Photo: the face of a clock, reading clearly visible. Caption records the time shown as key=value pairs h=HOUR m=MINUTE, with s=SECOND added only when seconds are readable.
h=8 m=19 s=20
